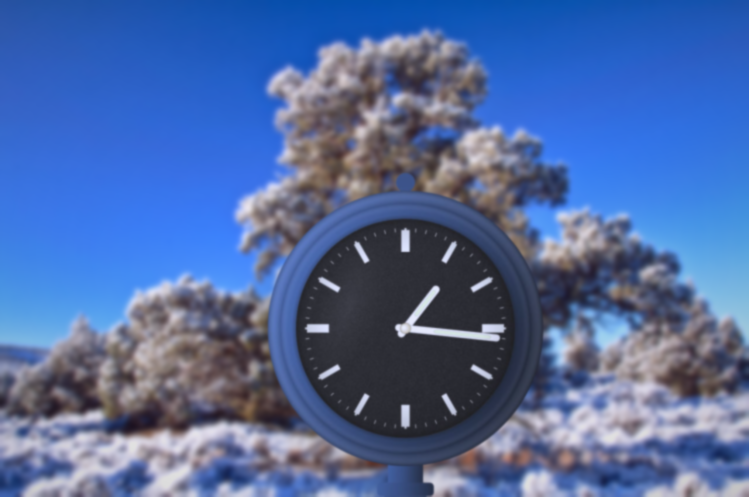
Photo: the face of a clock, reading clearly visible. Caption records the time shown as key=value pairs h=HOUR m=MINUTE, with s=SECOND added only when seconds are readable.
h=1 m=16
